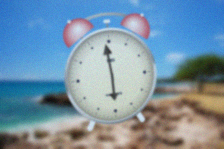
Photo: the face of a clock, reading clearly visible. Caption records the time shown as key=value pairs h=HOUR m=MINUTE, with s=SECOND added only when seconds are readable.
h=5 m=59
